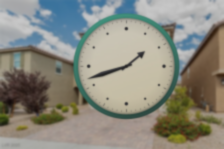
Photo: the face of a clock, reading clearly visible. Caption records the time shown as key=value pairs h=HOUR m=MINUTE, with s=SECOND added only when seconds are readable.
h=1 m=42
